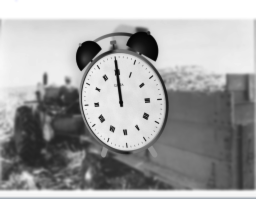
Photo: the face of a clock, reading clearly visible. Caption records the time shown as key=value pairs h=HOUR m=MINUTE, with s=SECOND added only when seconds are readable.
h=12 m=0
